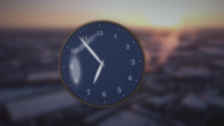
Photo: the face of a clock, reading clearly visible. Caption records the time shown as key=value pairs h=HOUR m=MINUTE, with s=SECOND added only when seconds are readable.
h=6 m=54
